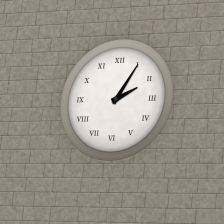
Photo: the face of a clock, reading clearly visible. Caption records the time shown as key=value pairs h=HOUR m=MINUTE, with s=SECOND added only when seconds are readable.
h=2 m=5
